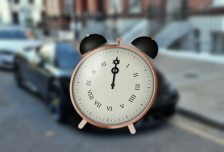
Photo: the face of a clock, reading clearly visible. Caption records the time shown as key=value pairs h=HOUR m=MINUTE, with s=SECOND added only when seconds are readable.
h=12 m=0
